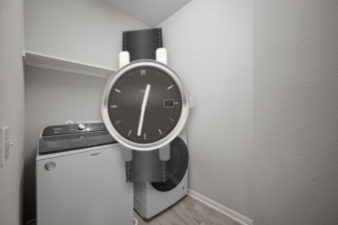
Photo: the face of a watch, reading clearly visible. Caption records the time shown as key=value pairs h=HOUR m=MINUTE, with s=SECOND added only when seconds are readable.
h=12 m=32
